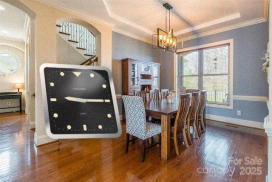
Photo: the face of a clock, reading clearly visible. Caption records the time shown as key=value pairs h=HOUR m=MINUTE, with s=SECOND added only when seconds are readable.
h=9 m=15
